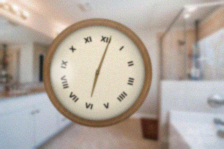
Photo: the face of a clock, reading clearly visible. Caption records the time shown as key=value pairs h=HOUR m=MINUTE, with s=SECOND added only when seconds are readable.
h=6 m=1
